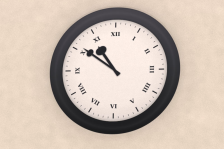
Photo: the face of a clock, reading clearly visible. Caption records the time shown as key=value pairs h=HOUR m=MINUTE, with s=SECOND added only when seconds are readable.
h=10 m=51
